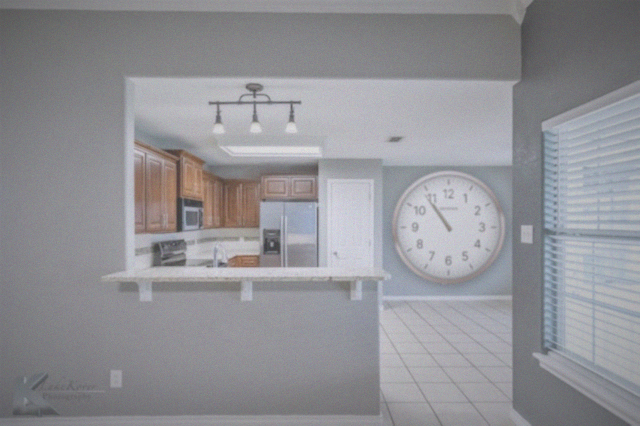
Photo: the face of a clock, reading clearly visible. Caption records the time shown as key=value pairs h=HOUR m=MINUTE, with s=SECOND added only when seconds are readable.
h=10 m=54
